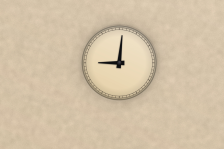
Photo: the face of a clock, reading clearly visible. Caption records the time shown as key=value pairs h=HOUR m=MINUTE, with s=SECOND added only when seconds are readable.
h=9 m=1
